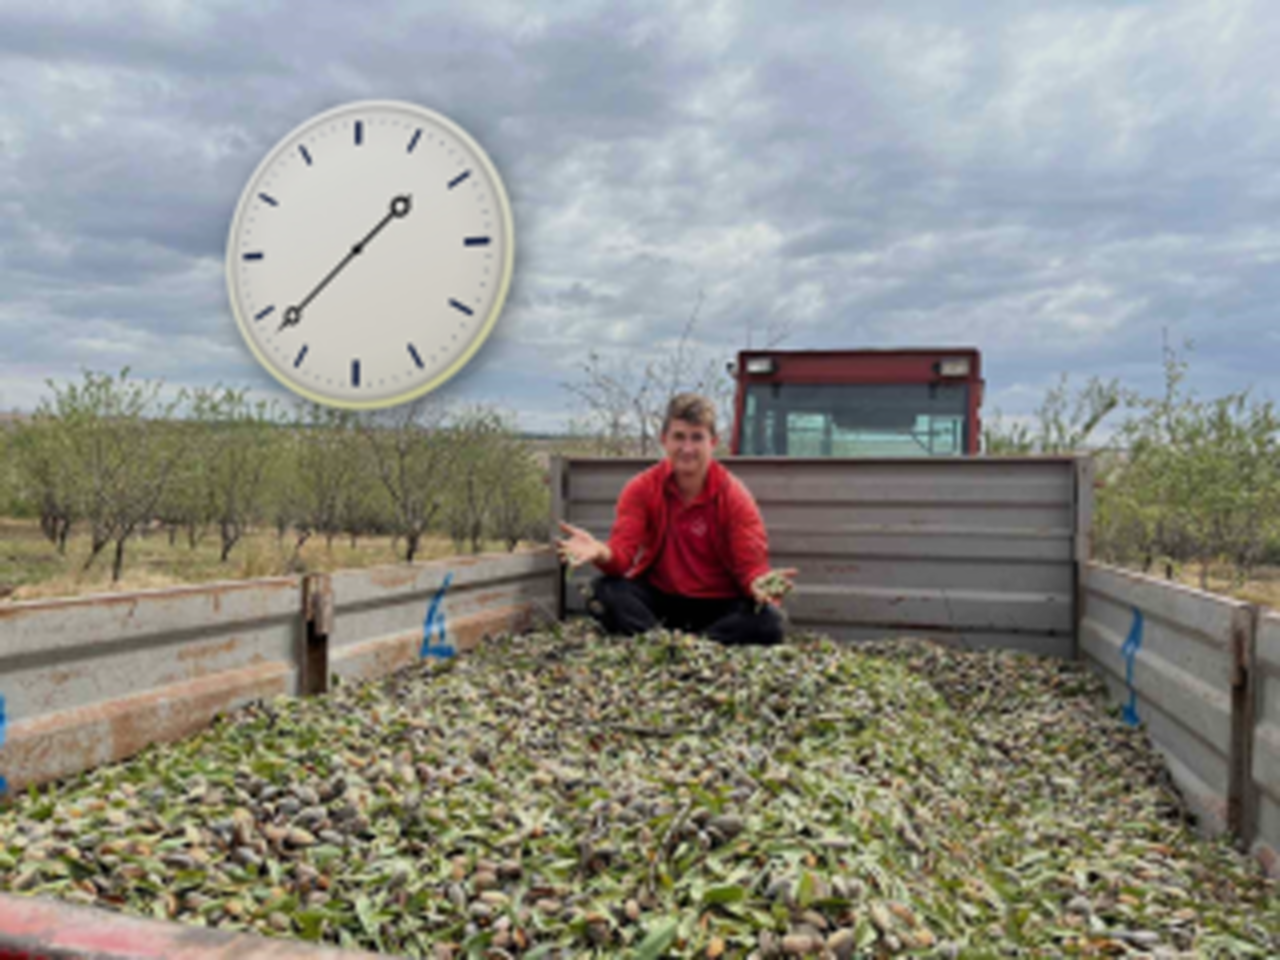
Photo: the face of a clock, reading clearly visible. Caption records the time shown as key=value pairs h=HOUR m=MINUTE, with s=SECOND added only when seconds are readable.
h=1 m=38
